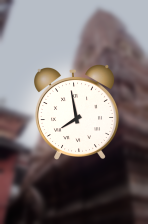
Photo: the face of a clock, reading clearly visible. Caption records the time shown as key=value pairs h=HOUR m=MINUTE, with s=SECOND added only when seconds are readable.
h=7 m=59
